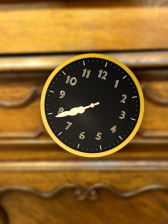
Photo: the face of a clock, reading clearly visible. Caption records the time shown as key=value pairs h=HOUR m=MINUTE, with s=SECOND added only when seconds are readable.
h=7 m=39
